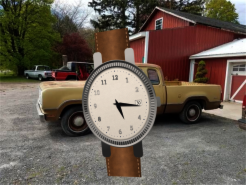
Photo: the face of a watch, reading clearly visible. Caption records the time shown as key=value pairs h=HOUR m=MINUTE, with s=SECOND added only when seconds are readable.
h=5 m=16
